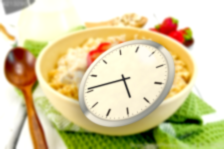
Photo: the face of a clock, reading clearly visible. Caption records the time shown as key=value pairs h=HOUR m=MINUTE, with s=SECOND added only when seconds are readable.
h=4 m=41
